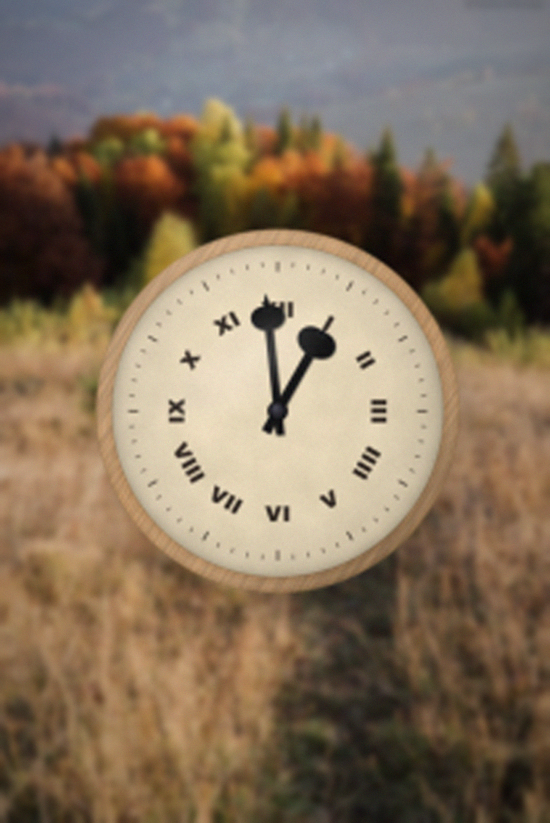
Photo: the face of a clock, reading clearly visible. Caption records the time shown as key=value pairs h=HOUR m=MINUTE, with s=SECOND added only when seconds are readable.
h=12 m=59
